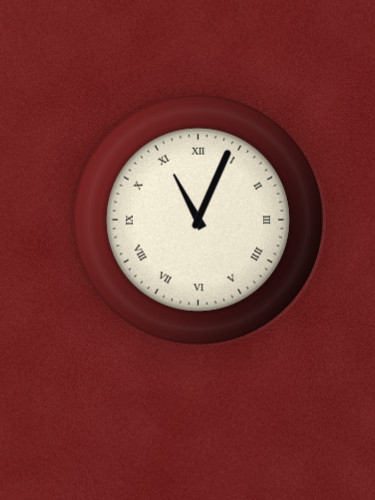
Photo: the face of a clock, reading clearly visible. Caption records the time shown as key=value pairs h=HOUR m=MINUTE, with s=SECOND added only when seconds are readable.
h=11 m=4
